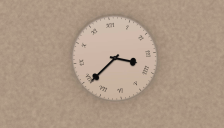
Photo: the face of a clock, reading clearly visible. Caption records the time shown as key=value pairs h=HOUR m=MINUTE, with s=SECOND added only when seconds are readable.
h=3 m=39
